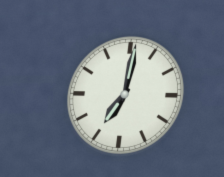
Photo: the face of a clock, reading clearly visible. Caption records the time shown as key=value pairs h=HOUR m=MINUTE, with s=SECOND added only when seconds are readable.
h=7 m=1
